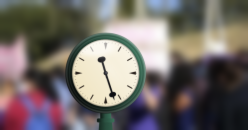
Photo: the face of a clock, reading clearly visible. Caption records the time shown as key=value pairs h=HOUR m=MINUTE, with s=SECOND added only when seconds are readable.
h=11 m=27
